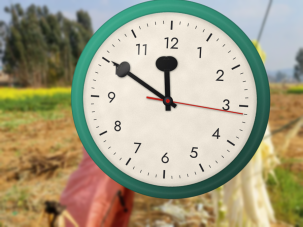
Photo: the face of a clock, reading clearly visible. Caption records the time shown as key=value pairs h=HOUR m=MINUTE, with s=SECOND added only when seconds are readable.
h=11 m=50 s=16
